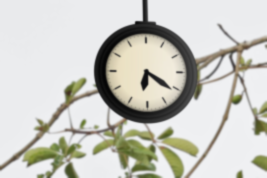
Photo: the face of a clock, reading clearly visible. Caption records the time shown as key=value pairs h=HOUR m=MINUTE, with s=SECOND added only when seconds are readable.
h=6 m=21
